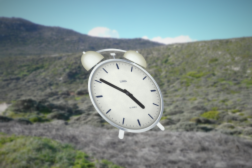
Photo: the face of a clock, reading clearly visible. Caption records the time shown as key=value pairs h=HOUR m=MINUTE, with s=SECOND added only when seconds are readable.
h=4 m=51
